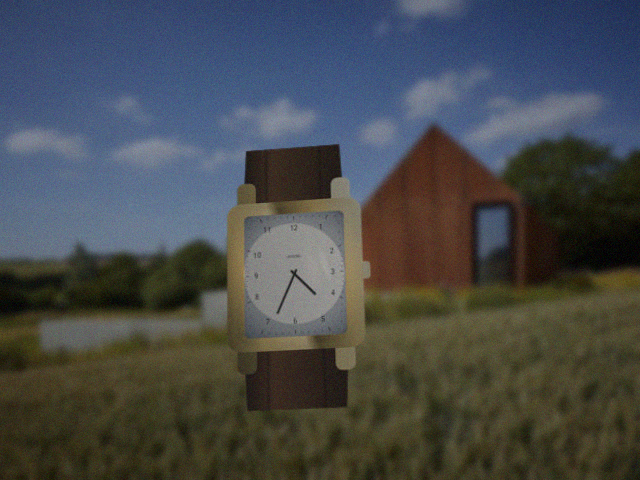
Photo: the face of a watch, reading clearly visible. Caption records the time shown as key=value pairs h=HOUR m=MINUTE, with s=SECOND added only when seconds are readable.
h=4 m=34
